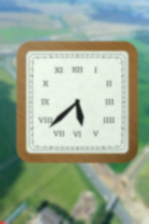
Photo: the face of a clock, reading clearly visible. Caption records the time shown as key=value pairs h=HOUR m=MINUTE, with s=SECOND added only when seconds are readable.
h=5 m=38
